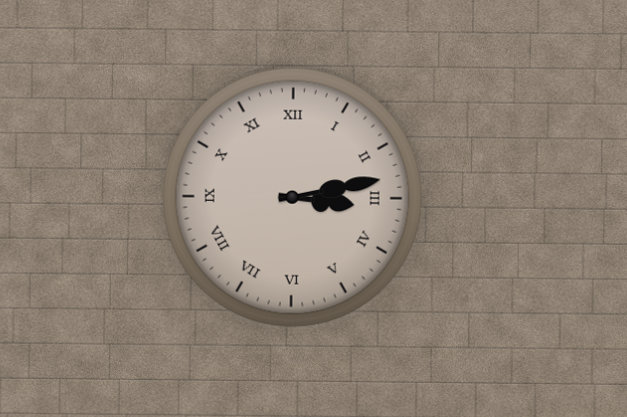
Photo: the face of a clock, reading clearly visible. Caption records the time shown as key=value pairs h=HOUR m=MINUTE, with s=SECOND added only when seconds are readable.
h=3 m=13
